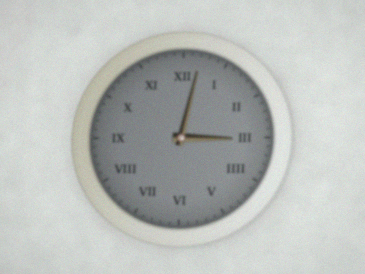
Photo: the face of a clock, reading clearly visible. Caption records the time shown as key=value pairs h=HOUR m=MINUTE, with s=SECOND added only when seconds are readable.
h=3 m=2
